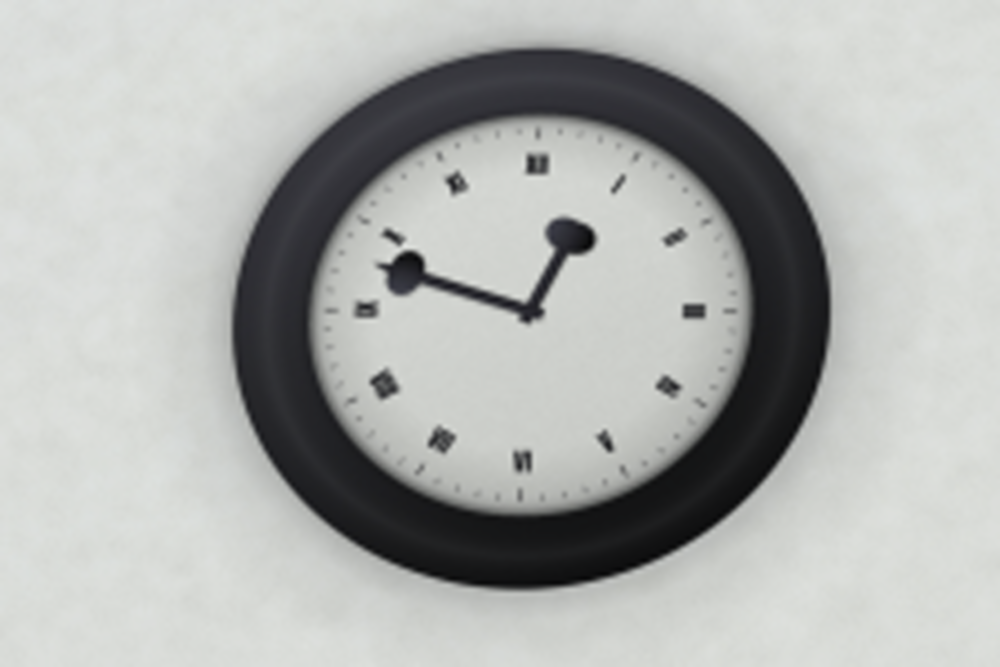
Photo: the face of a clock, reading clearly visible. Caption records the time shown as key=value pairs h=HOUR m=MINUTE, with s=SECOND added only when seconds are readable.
h=12 m=48
